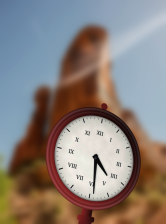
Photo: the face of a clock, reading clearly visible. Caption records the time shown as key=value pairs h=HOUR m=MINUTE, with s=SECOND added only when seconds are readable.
h=4 m=29
